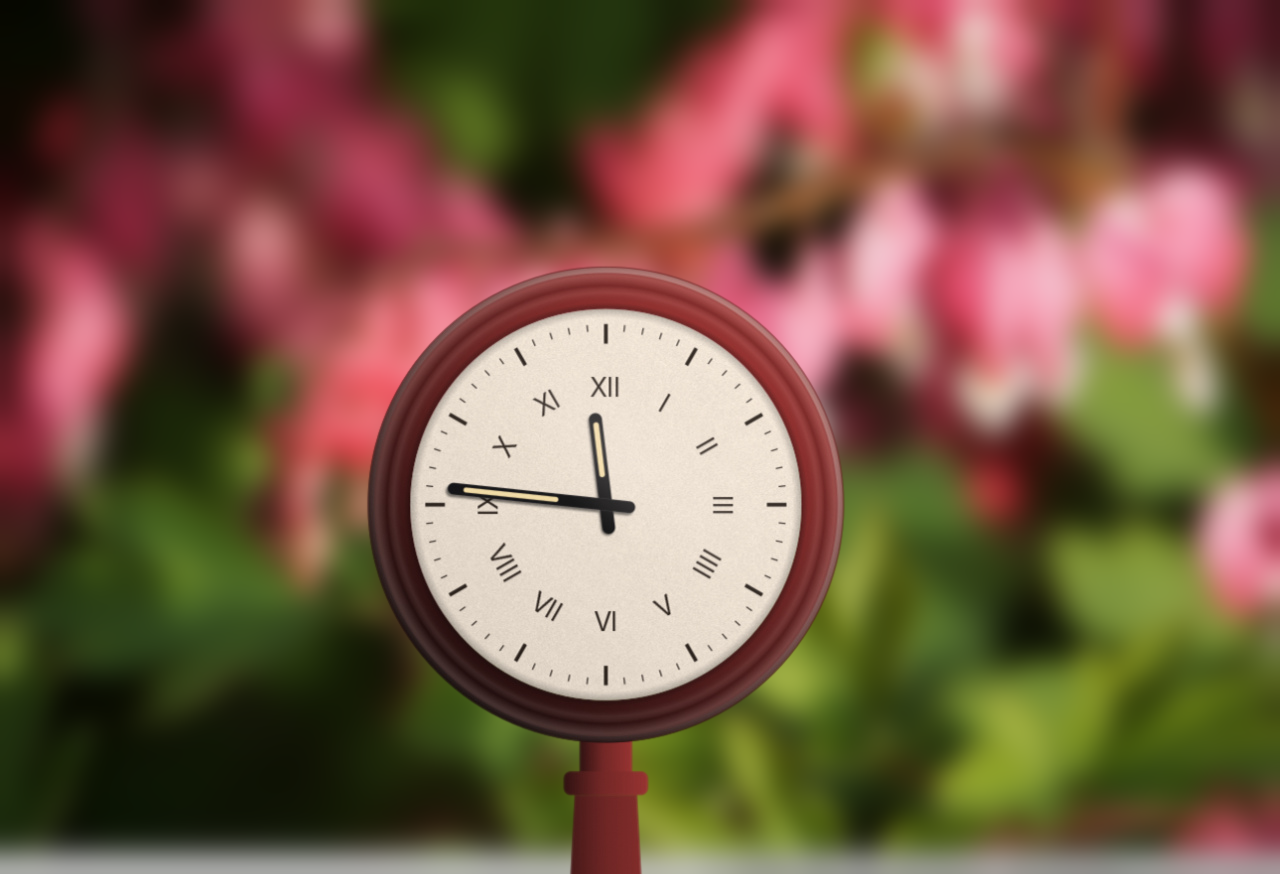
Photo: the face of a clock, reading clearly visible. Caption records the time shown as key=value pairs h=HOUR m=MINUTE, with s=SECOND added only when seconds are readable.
h=11 m=46
